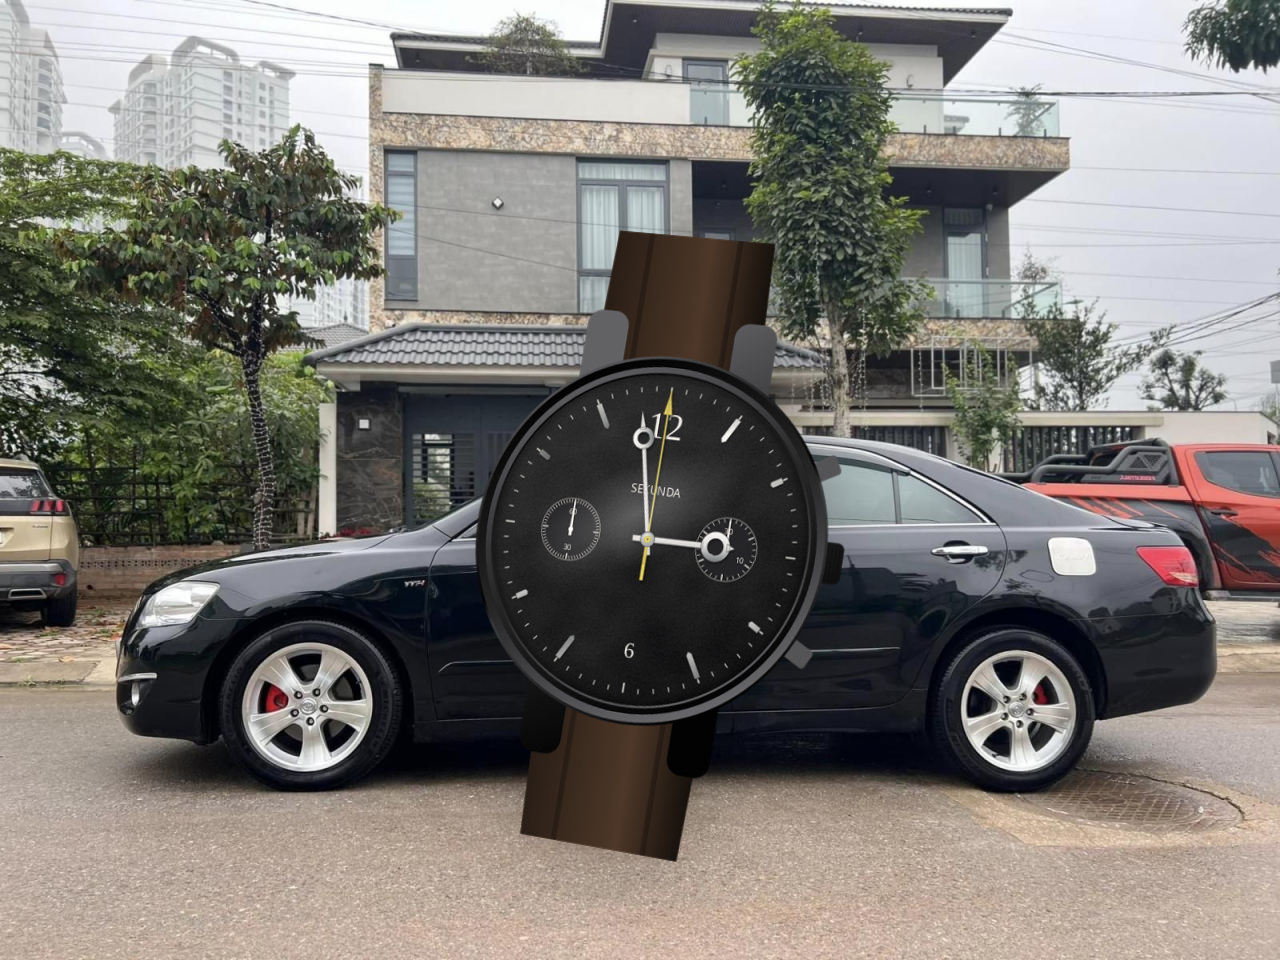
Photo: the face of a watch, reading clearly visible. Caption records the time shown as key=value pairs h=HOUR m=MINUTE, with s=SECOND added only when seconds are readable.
h=2 m=58
